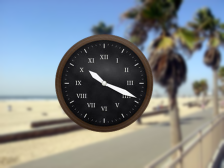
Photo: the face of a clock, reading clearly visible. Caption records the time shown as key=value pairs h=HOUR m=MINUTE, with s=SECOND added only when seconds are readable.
h=10 m=19
